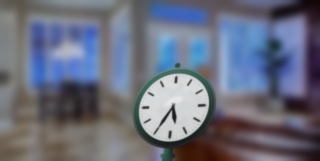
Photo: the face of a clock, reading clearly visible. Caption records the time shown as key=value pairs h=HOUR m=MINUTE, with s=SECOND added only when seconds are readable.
h=5 m=35
